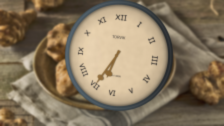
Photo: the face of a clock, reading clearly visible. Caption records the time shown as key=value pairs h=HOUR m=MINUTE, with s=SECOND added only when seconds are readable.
h=6 m=35
